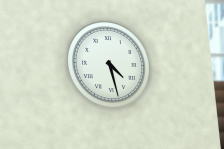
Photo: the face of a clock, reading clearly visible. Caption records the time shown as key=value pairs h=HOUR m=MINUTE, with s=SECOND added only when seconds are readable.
h=4 m=28
